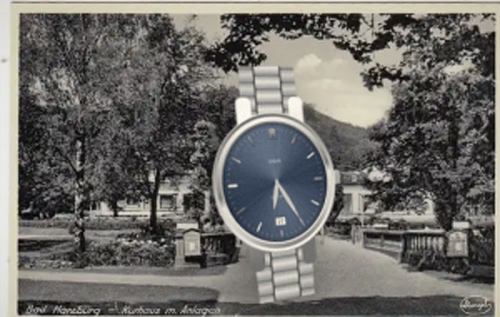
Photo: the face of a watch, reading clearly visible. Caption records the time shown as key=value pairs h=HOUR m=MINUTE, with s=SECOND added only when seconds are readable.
h=6 m=25
